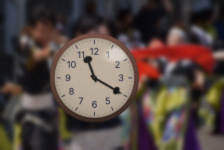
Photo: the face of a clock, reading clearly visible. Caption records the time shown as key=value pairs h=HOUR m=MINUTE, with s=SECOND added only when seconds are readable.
h=11 m=20
